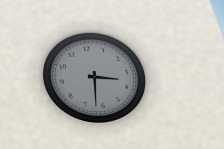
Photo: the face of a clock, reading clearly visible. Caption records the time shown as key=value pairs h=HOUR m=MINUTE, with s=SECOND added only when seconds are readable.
h=3 m=32
